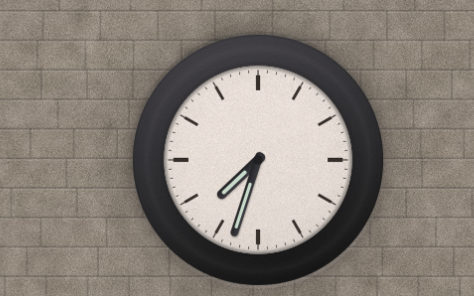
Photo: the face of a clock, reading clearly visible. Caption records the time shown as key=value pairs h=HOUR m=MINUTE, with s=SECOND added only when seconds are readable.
h=7 m=33
